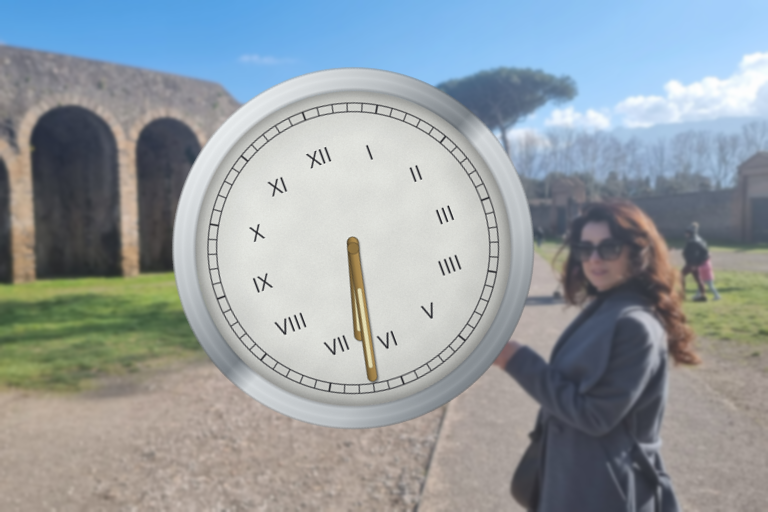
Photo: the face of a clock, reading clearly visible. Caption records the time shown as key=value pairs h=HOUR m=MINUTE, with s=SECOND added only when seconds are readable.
h=6 m=32
